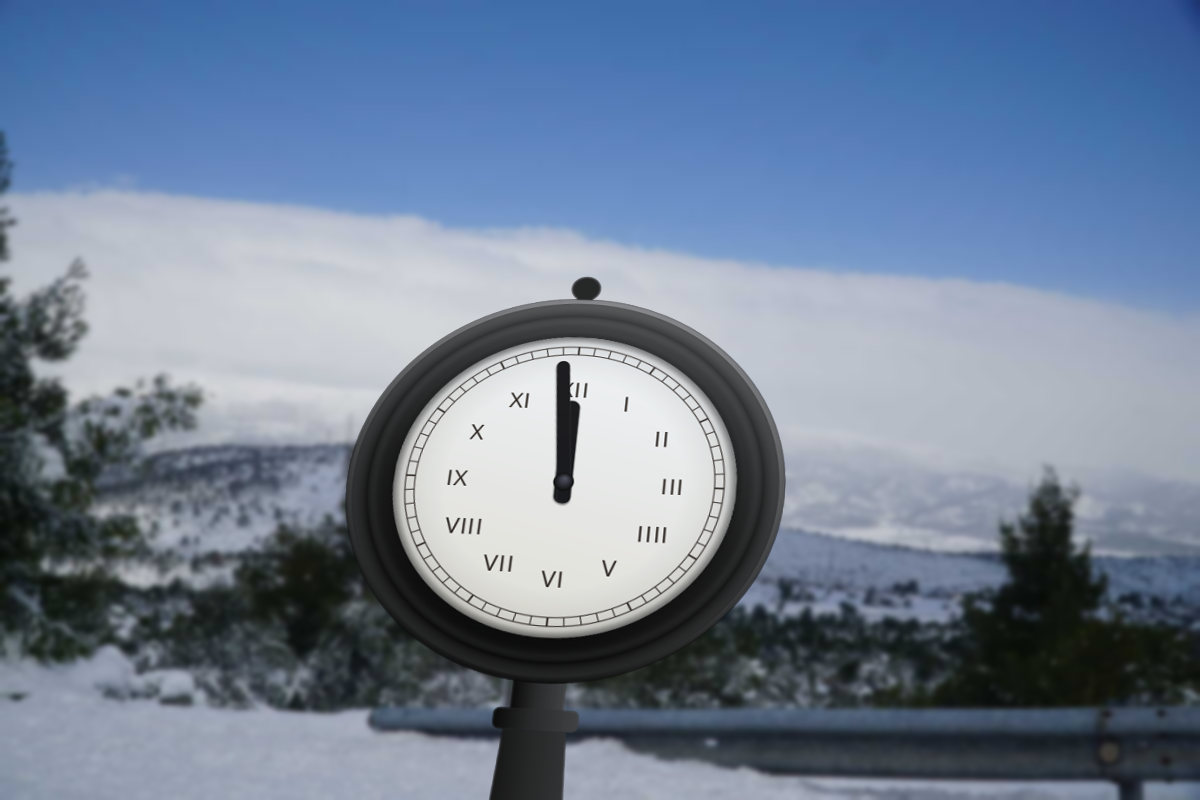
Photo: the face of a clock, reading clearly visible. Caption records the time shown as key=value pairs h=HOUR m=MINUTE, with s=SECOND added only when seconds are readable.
h=11 m=59
